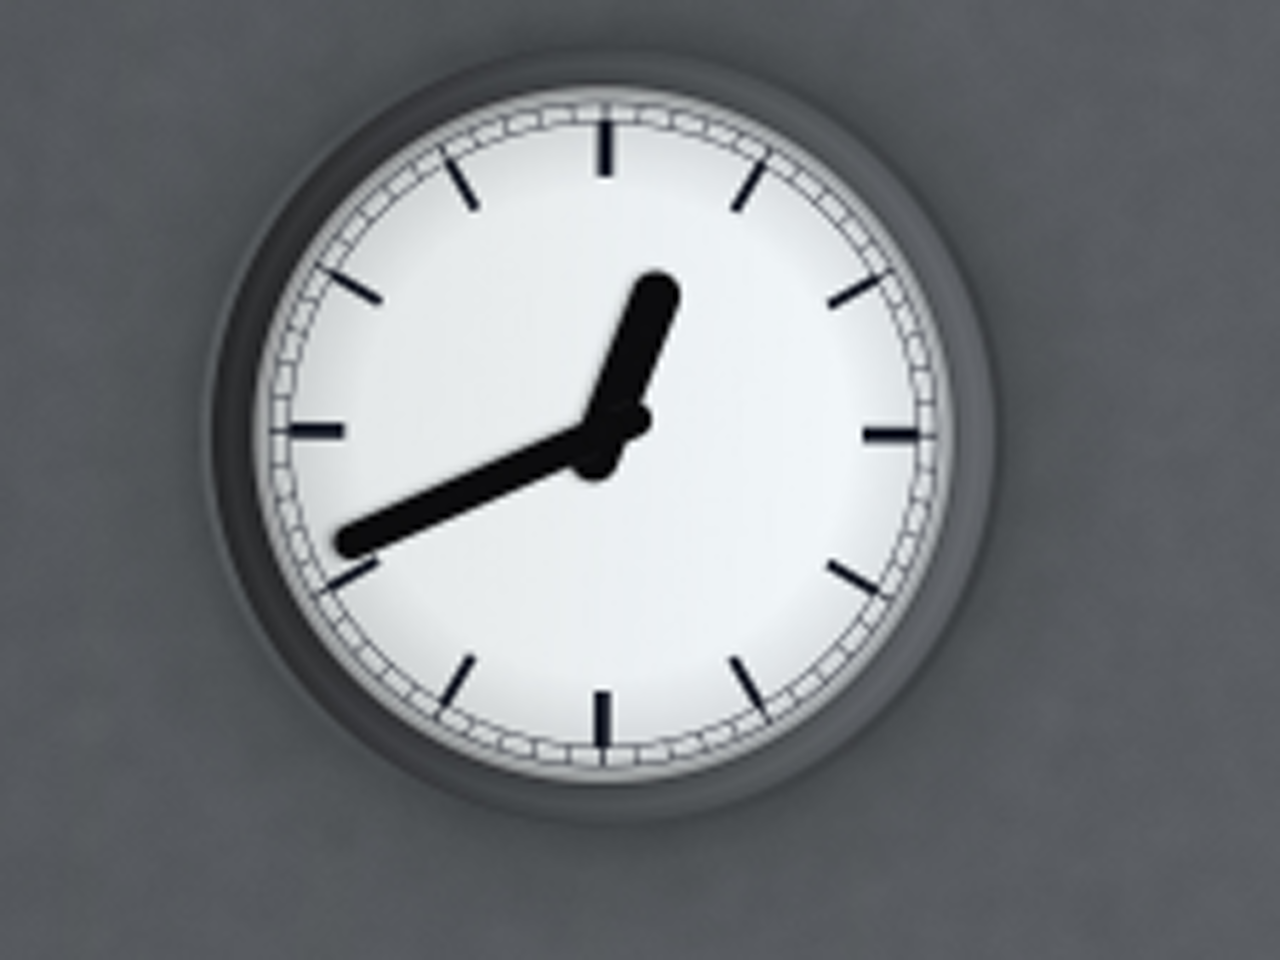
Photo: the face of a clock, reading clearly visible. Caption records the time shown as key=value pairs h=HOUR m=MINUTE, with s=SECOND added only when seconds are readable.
h=12 m=41
